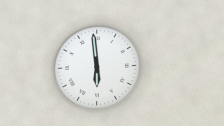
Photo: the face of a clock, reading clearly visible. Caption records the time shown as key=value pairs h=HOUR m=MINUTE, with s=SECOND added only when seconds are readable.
h=5 m=59
